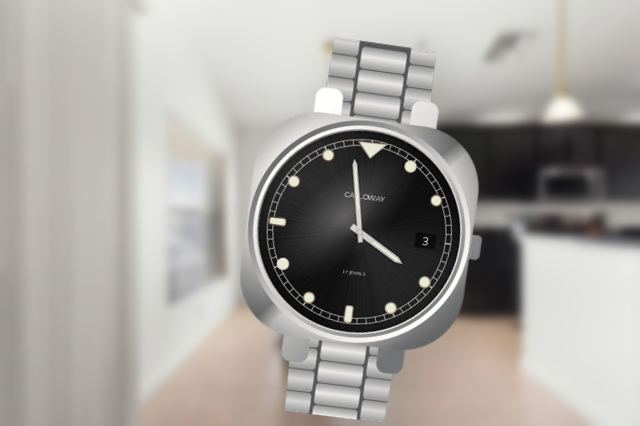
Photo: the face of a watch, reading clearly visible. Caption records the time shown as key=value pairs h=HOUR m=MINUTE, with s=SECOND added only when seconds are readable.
h=3 m=58
